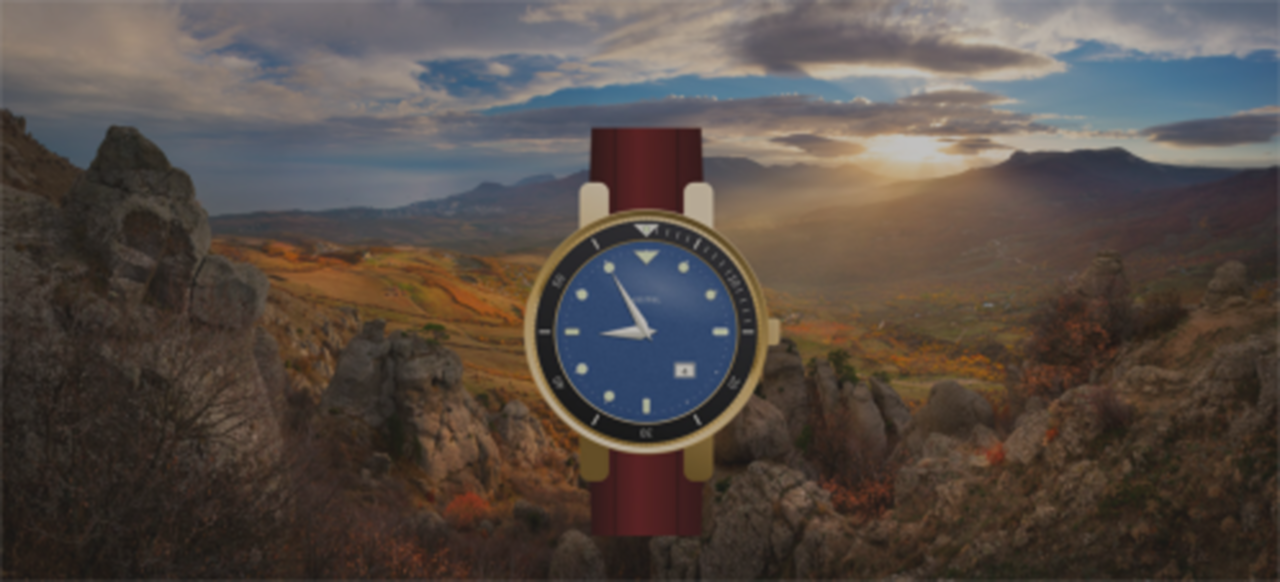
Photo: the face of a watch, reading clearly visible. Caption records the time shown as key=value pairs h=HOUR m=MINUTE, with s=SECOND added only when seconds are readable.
h=8 m=55
